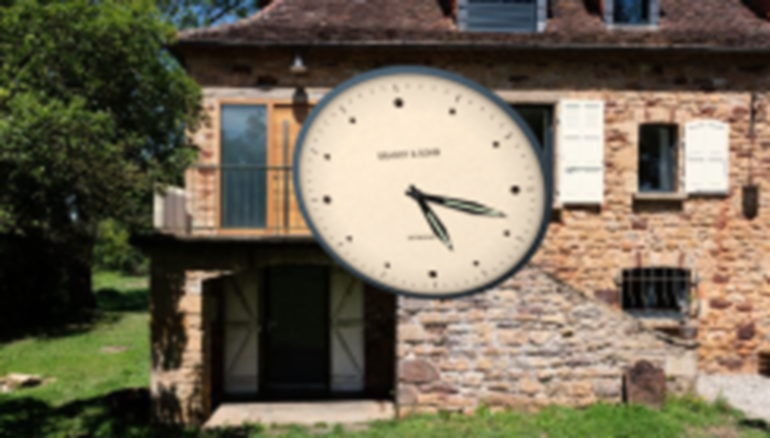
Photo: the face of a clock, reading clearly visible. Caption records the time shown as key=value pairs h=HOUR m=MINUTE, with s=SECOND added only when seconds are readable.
h=5 m=18
